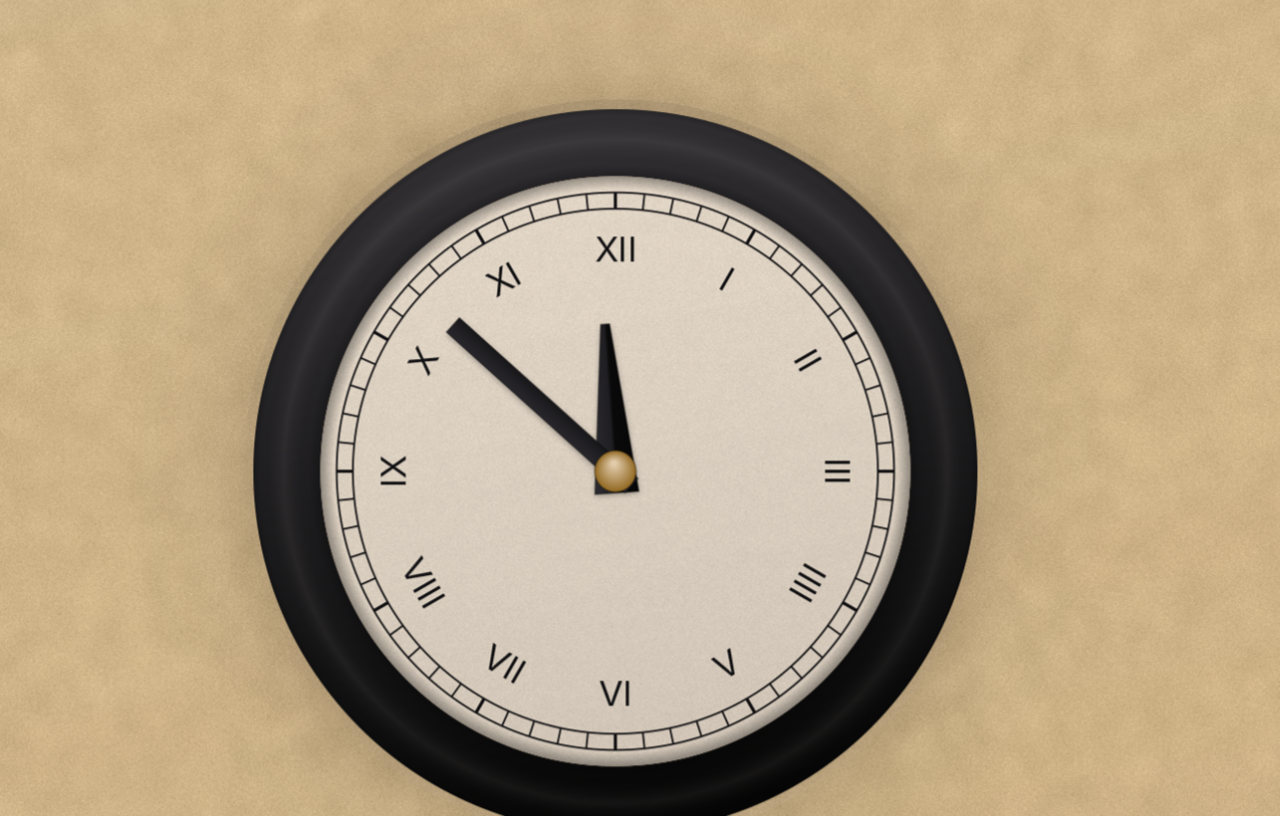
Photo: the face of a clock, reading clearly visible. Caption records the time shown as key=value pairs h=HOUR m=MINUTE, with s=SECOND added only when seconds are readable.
h=11 m=52
